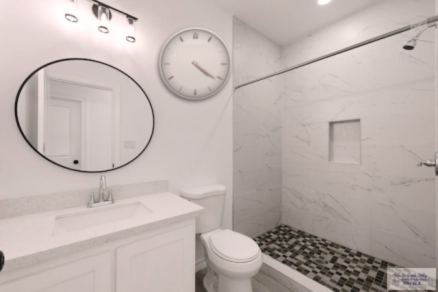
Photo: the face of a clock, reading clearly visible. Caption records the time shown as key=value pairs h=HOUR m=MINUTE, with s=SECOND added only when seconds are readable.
h=4 m=21
